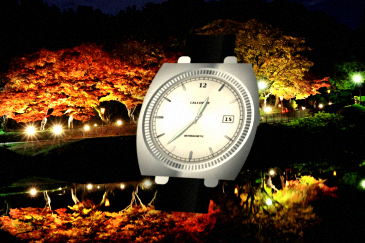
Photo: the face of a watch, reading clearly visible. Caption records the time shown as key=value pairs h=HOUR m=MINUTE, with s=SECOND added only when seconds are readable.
h=12 m=37
